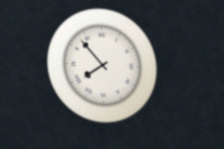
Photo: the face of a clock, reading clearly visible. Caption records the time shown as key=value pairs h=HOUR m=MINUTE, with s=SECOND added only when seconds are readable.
h=7 m=53
